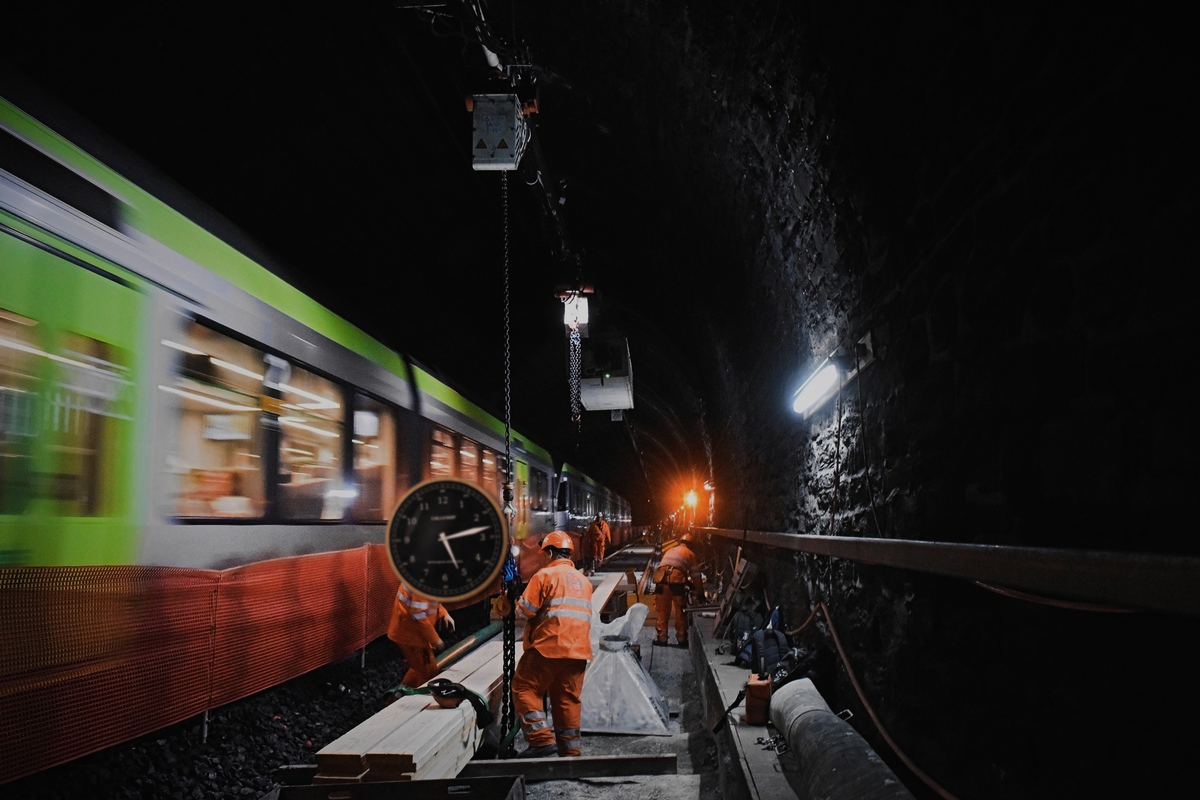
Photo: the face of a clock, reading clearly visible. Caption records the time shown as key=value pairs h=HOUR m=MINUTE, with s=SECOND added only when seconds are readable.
h=5 m=13
